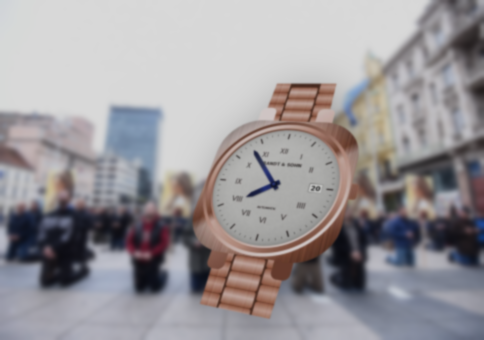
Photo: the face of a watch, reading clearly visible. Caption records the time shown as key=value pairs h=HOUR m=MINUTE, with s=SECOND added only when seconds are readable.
h=7 m=53
